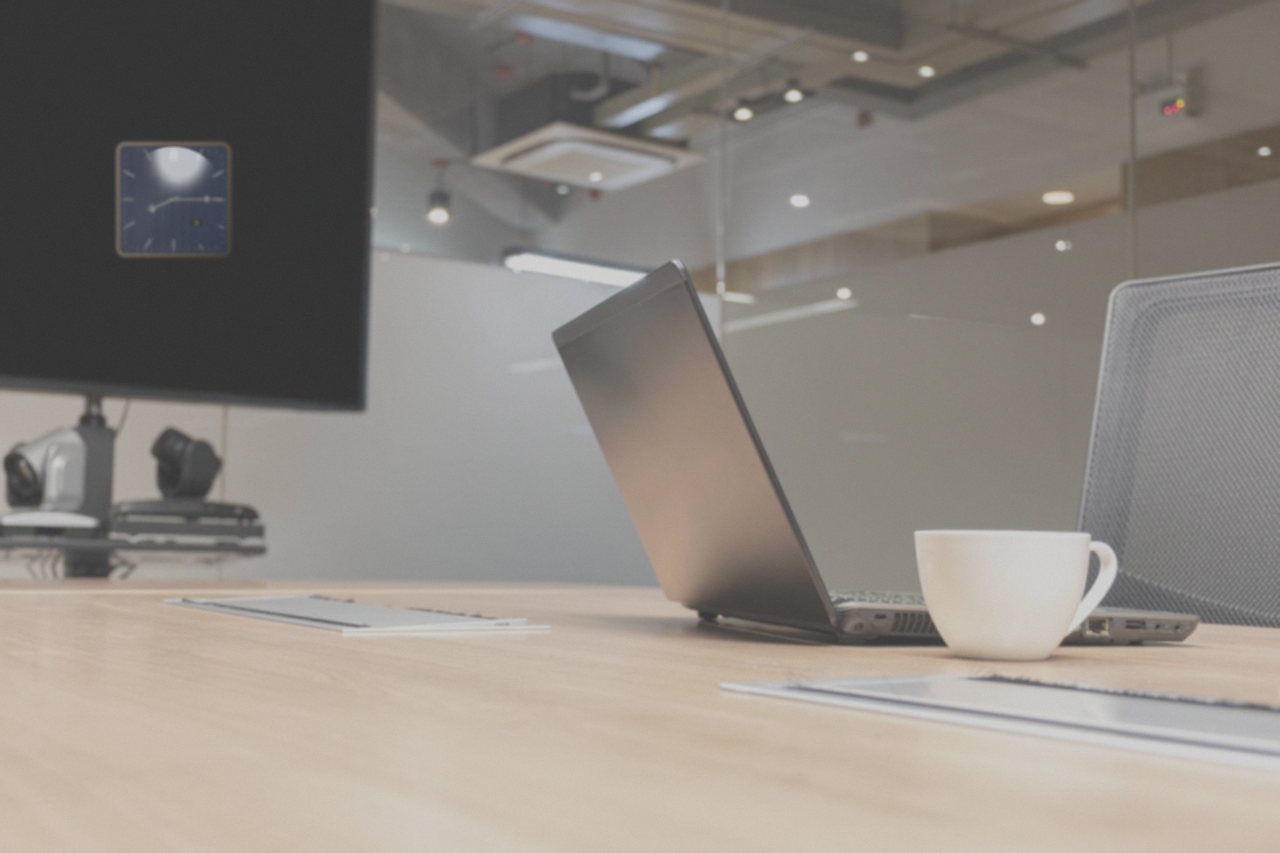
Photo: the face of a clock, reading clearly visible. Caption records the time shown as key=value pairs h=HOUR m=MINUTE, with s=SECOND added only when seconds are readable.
h=8 m=15
